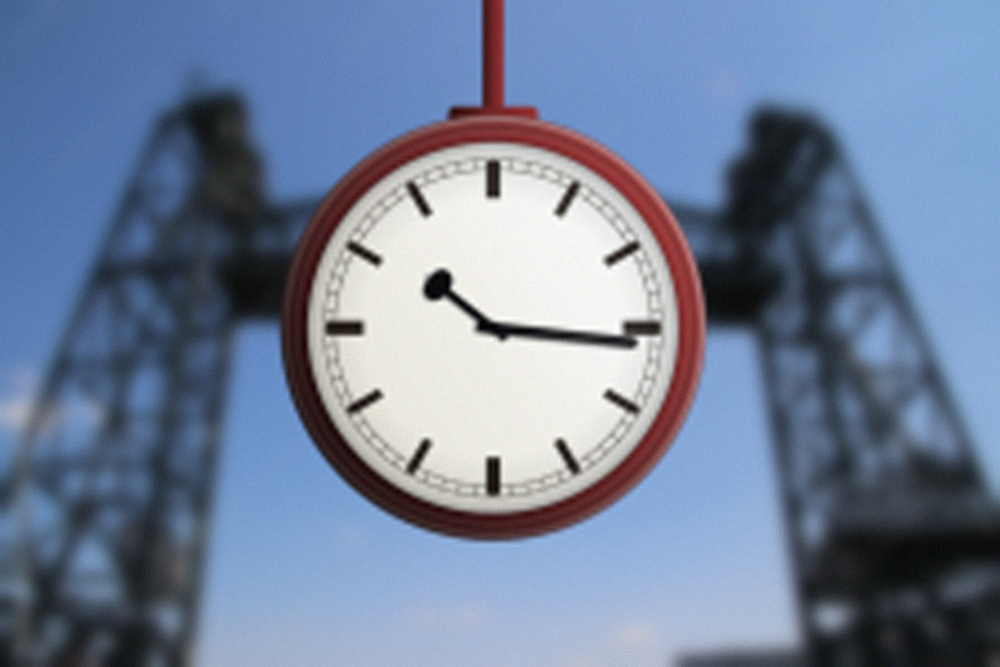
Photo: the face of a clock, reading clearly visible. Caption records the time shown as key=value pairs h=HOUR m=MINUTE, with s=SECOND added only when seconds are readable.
h=10 m=16
